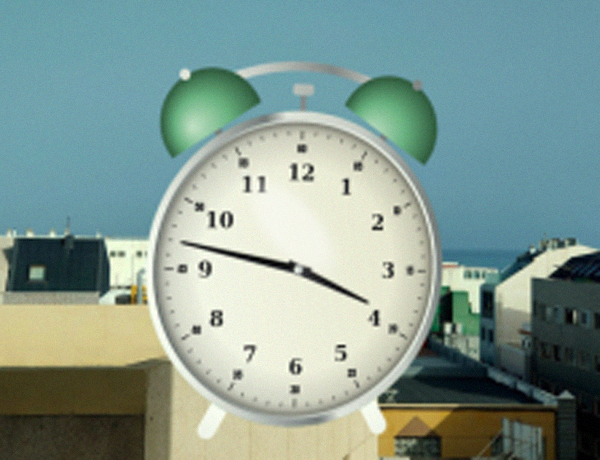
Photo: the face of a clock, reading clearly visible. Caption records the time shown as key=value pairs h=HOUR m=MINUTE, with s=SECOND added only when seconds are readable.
h=3 m=47
